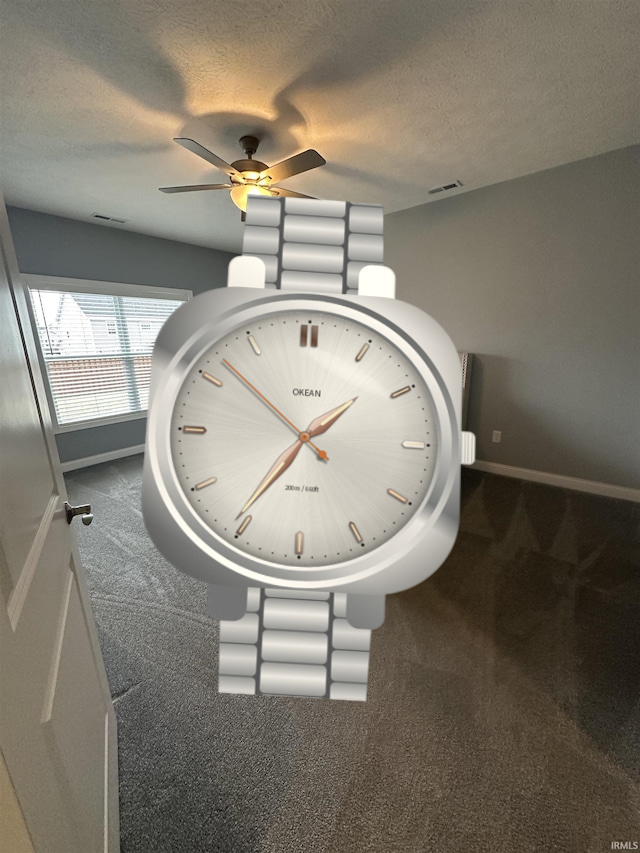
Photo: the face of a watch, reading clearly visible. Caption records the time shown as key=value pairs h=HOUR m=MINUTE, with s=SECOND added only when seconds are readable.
h=1 m=35 s=52
